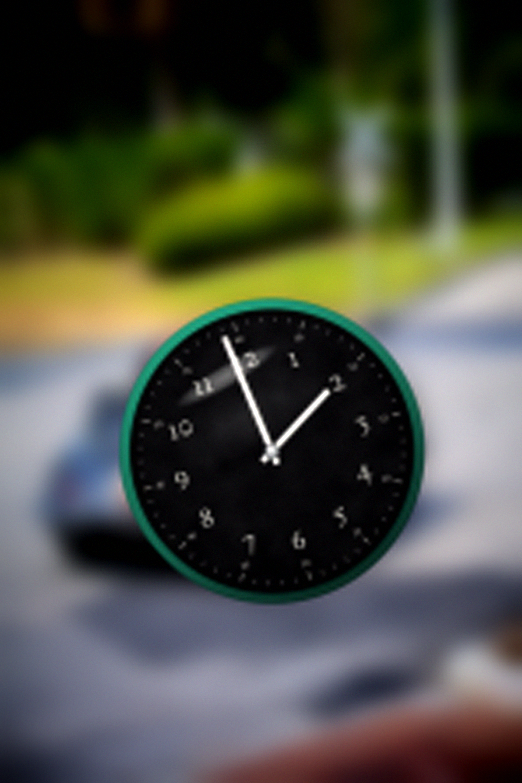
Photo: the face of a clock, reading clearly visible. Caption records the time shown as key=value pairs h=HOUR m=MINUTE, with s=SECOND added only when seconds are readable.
h=1 m=59
